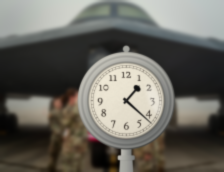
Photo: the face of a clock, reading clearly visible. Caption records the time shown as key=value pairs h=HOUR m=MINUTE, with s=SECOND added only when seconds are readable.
h=1 m=22
